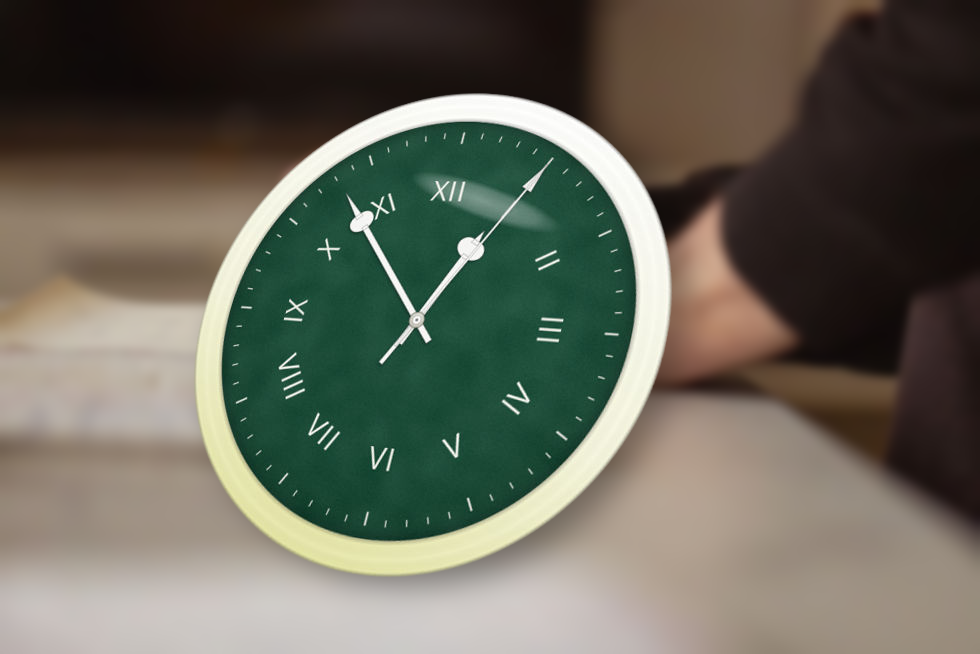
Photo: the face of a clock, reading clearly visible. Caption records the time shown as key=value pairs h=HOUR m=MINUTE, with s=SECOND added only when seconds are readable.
h=12 m=53 s=5
